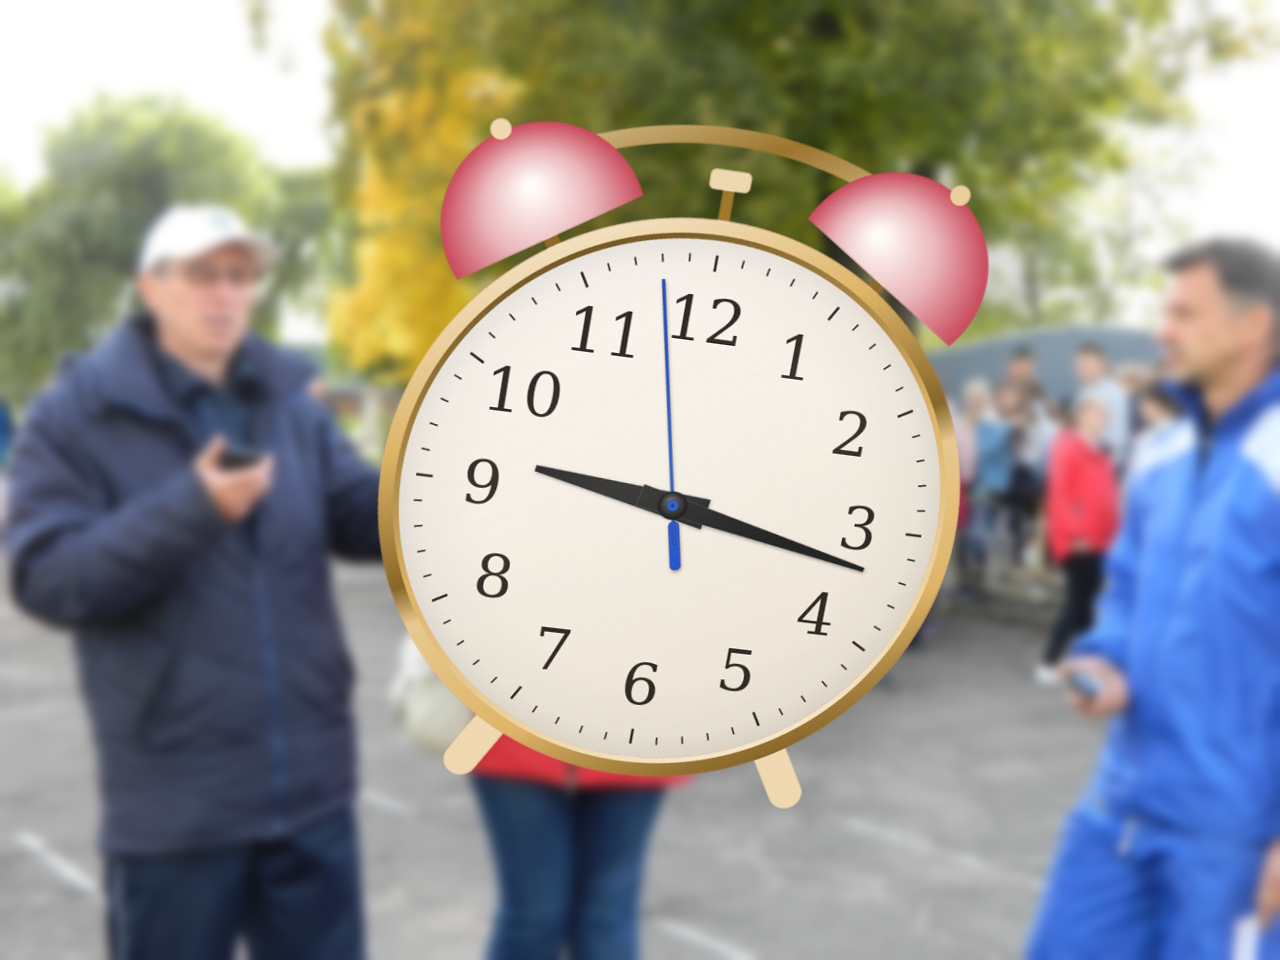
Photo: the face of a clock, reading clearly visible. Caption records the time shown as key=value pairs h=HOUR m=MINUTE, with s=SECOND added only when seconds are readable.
h=9 m=16 s=58
